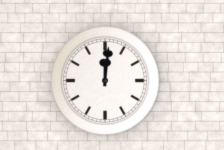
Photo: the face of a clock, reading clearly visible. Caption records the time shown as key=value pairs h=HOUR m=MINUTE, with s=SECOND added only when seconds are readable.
h=12 m=1
